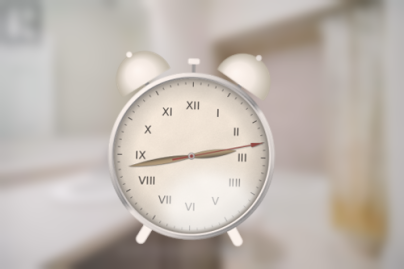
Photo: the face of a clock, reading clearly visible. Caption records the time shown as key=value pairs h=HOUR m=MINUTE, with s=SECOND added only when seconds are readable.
h=2 m=43 s=13
